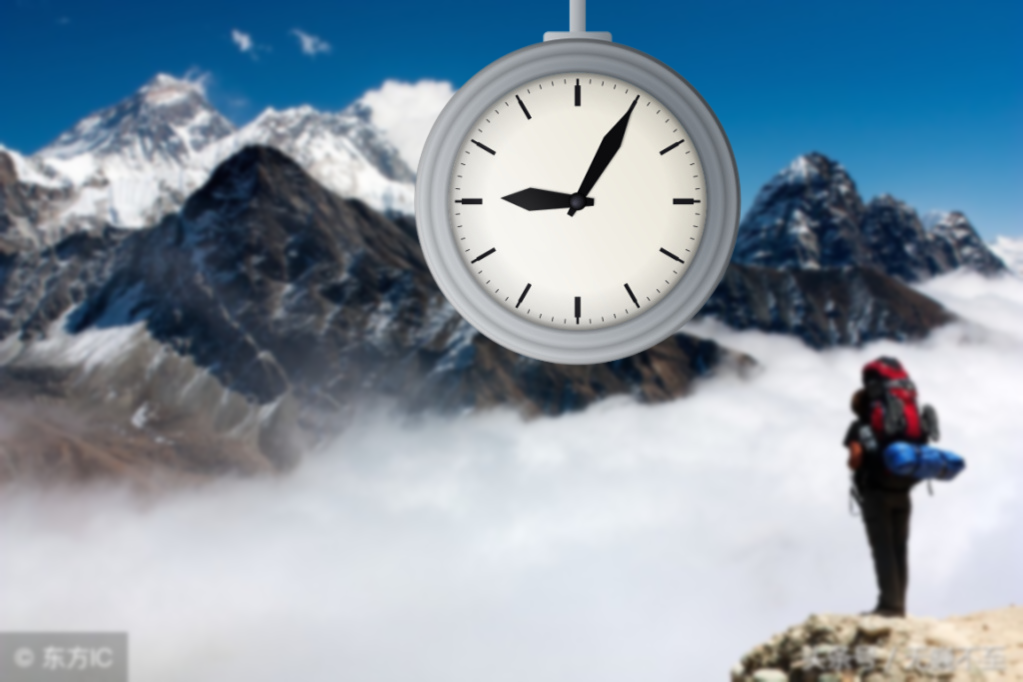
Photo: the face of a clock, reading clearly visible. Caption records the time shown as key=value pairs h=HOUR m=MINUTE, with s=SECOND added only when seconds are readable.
h=9 m=5
